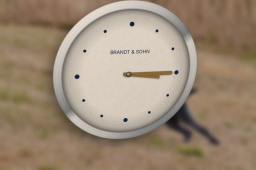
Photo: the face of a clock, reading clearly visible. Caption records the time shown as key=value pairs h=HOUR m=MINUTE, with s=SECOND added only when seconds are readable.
h=3 m=15
